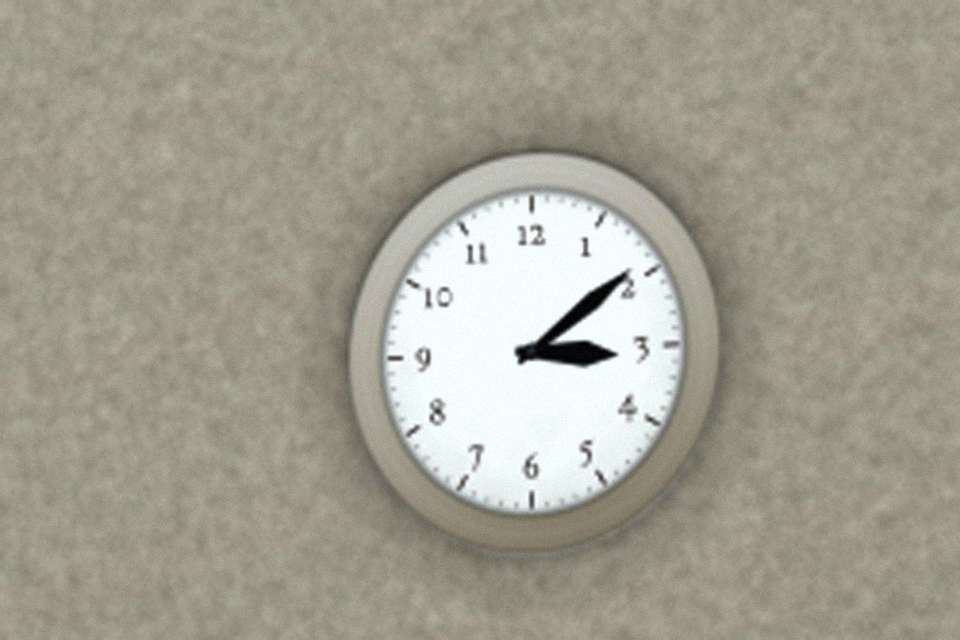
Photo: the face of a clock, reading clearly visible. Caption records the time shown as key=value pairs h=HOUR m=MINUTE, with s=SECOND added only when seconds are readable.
h=3 m=9
